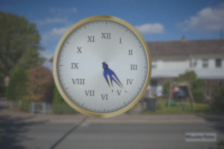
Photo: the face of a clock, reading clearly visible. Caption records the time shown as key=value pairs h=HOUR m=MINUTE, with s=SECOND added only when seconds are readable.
h=5 m=23
